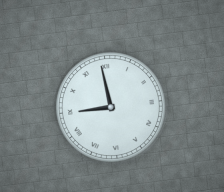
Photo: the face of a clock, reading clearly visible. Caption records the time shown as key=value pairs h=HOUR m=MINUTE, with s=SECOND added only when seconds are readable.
h=8 m=59
